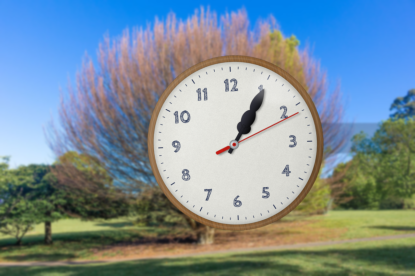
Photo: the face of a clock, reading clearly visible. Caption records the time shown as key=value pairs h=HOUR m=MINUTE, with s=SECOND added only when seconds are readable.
h=1 m=5 s=11
